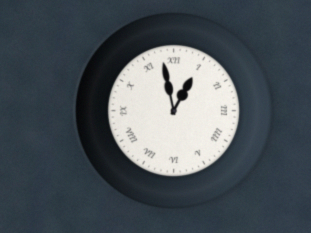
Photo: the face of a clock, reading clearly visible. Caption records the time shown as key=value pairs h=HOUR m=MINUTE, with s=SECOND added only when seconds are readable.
h=12 m=58
